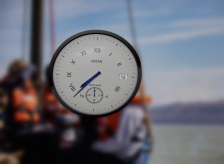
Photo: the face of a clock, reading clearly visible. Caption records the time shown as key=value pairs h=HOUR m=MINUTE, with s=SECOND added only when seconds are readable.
h=7 m=37
